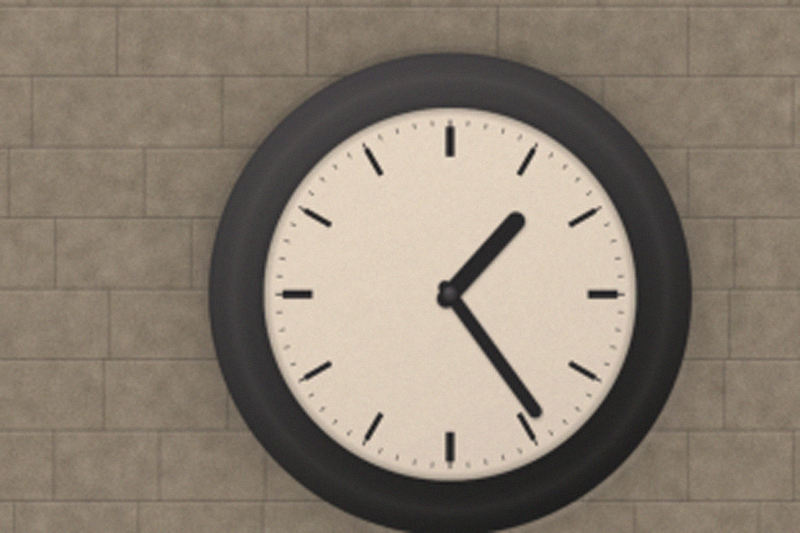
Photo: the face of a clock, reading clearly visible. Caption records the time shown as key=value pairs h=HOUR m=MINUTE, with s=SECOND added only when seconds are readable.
h=1 m=24
